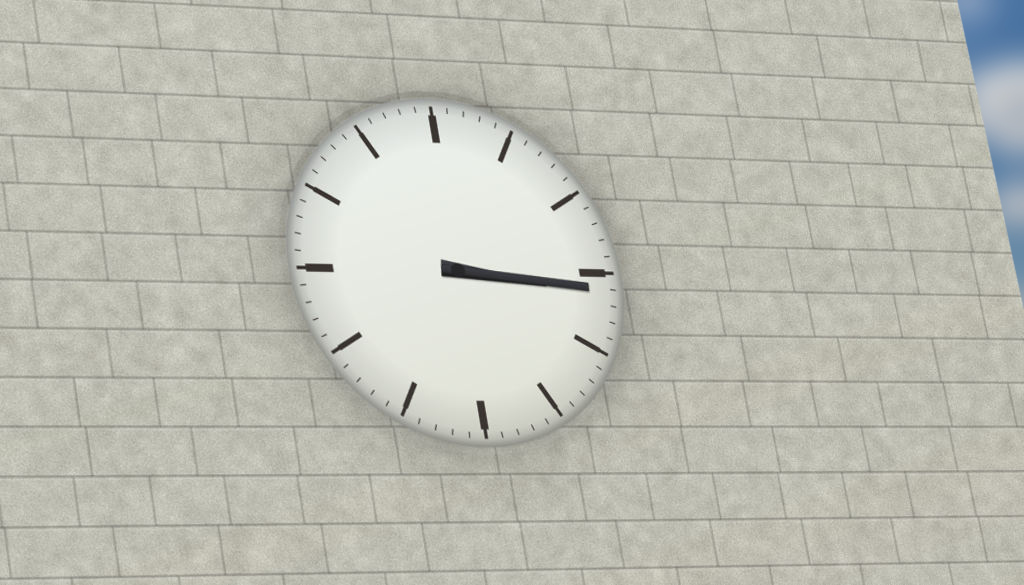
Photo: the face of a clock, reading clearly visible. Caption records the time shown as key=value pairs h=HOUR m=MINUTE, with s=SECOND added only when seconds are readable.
h=3 m=16
